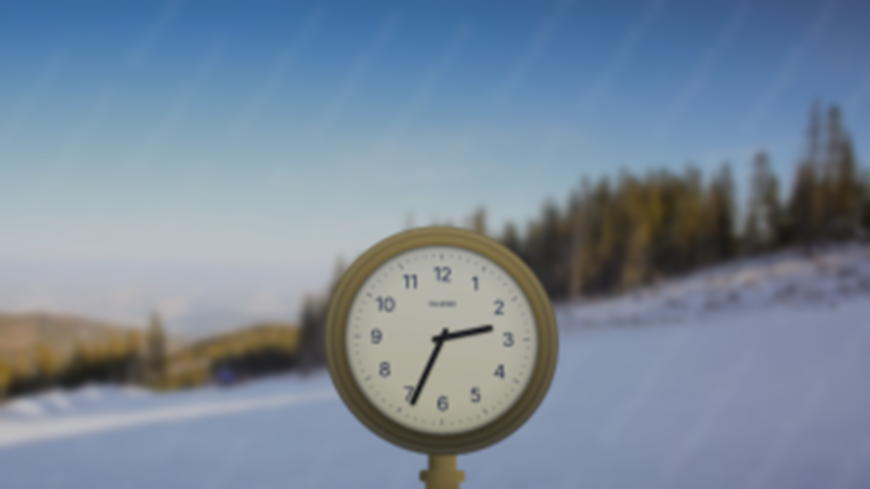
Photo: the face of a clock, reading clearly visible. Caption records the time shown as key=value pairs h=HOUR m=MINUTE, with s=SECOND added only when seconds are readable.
h=2 m=34
